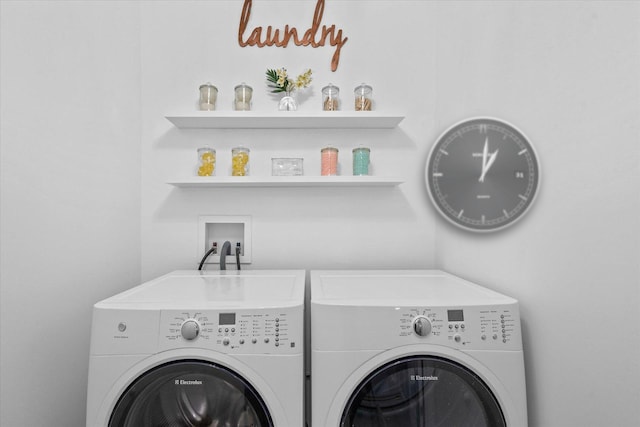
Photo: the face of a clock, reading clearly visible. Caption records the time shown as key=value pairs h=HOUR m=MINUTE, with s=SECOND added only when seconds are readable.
h=1 m=1
